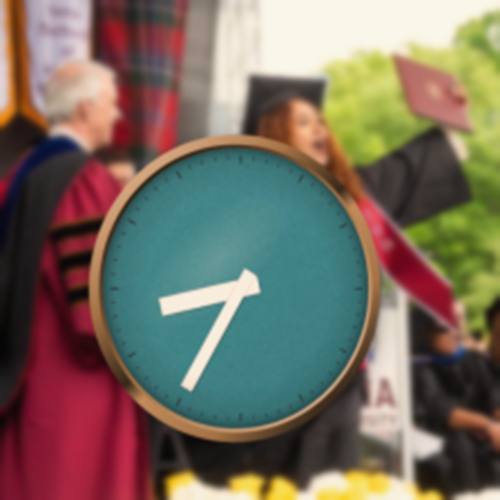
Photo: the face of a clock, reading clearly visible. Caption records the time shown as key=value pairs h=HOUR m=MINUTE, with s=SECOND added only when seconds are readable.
h=8 m=35
